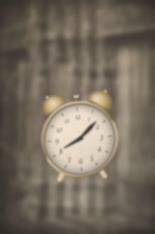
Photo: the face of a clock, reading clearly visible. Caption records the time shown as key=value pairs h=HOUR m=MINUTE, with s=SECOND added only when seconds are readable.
h=8 m=8
